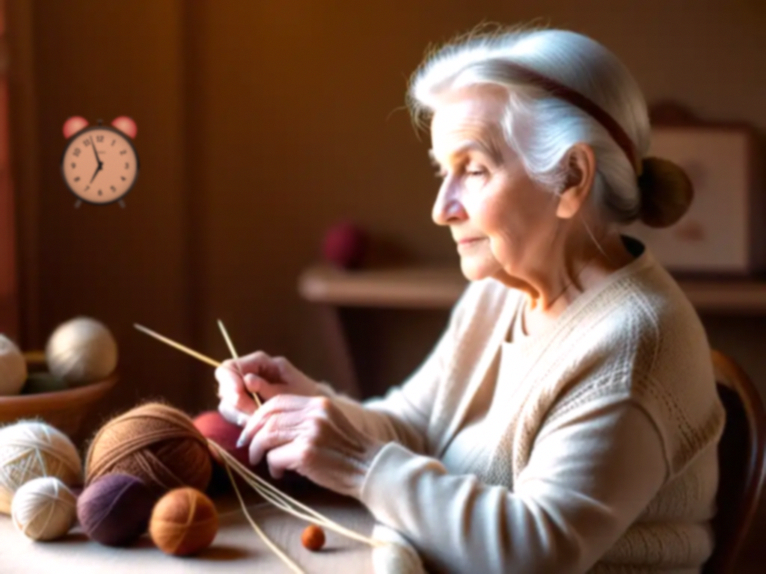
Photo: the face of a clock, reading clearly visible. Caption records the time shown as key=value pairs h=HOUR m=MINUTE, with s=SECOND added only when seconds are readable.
h=6 m=57
